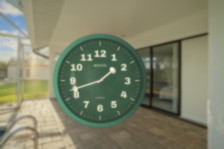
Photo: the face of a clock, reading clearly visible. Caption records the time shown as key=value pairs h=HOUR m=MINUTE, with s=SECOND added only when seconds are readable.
h=1 m=42
